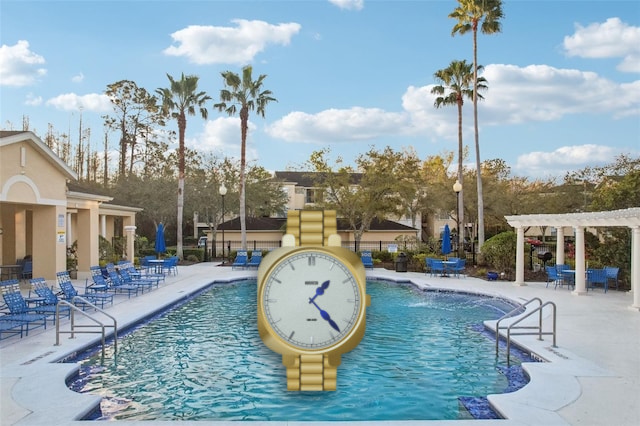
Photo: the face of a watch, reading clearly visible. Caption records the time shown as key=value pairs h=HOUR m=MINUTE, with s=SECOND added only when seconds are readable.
h=1 m=23
